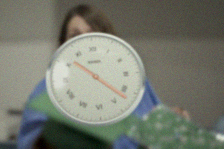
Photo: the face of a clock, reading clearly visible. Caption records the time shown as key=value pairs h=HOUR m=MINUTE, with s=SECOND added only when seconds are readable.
h=10 m=22
